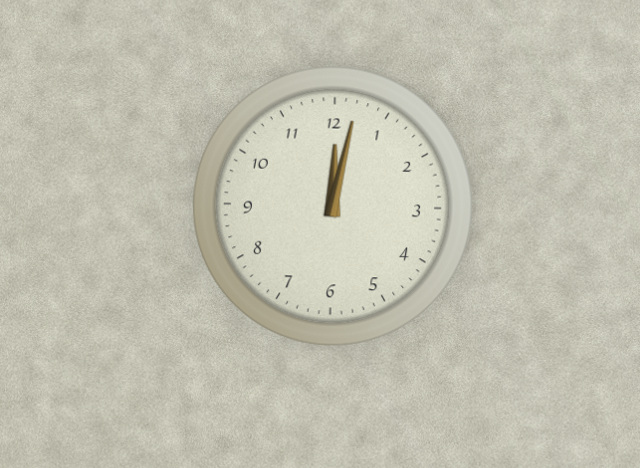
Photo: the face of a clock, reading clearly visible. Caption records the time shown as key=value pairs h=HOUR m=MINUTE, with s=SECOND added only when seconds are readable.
h=12 m=2
